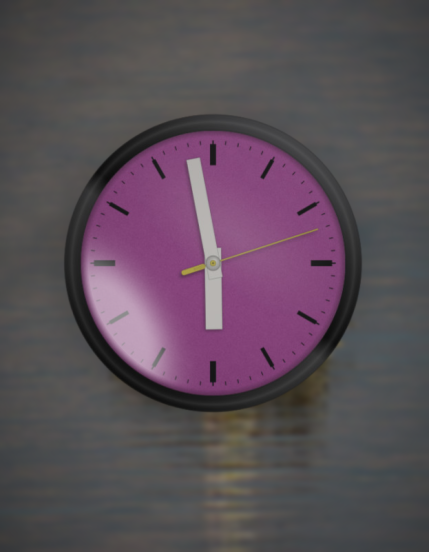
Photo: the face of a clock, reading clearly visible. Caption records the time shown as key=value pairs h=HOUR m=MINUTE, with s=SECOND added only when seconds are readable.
h=5 m=58 s=12
